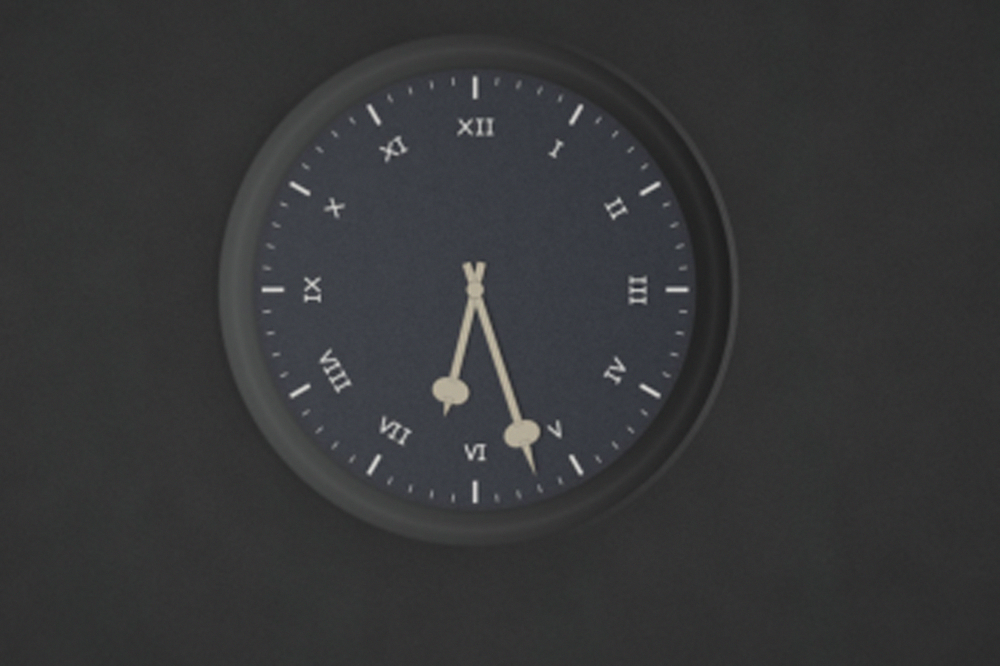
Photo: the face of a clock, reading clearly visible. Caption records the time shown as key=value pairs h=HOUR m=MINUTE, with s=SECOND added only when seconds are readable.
h=6 m=27
